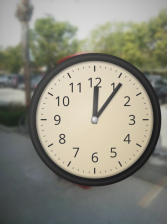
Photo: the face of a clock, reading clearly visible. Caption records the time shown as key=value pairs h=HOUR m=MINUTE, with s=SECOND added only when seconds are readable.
h=12 m=6
